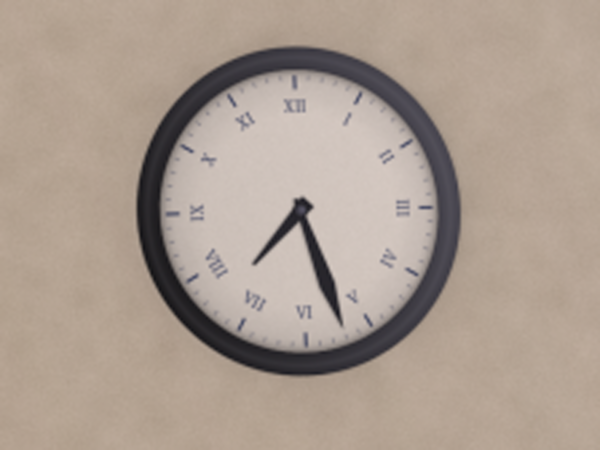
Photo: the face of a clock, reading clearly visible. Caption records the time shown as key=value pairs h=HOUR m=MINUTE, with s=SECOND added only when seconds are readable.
h=7 m=27
